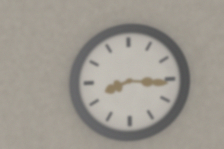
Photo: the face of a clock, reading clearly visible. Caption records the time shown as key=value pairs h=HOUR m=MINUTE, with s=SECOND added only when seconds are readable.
h=8 m=16
